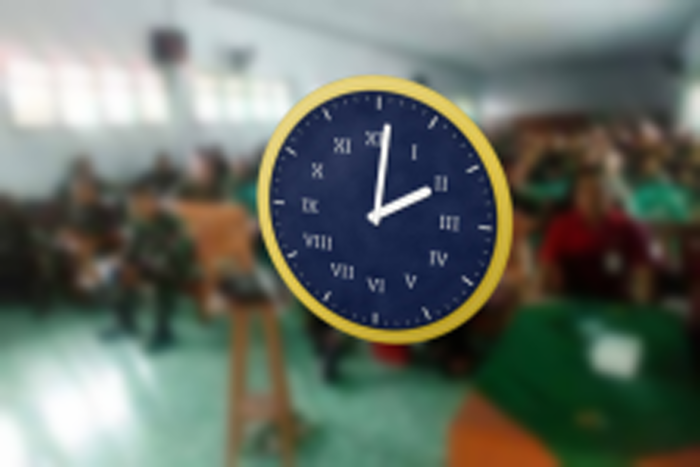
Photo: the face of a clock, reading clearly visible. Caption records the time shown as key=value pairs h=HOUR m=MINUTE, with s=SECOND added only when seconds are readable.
h=2 m=1
